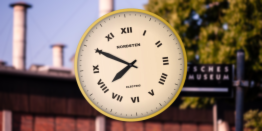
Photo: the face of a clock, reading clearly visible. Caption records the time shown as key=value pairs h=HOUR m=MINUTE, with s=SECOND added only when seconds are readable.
h=7 m=50
